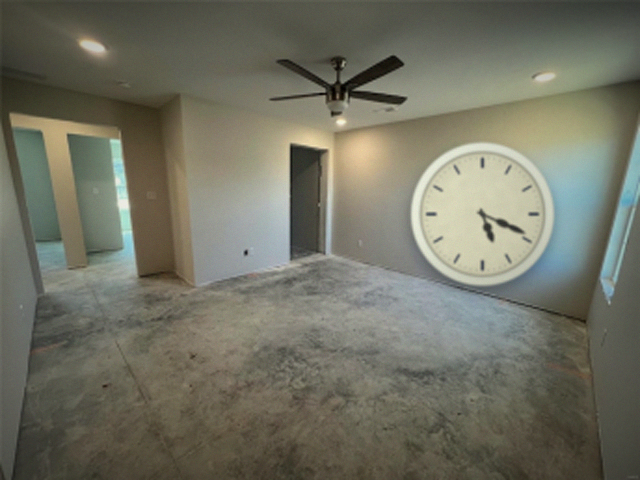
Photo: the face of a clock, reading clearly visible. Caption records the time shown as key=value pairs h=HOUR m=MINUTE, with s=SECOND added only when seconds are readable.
h=5 m=19
